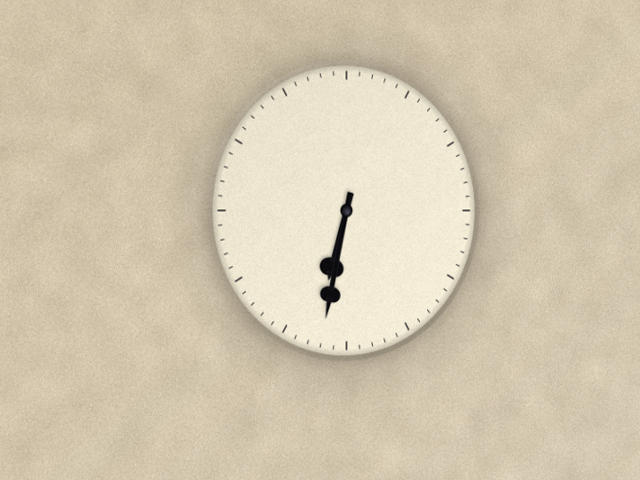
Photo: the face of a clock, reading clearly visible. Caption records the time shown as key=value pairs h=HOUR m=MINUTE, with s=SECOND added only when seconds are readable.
h=6 m=32
